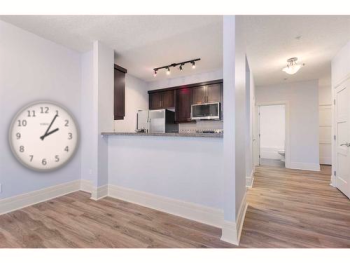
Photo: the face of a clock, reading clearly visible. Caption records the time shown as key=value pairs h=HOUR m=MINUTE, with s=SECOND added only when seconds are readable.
h=2 m=5
